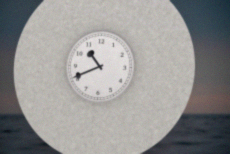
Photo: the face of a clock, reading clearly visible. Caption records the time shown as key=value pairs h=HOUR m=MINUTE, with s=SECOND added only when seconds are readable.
h=10 m=41
